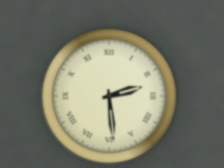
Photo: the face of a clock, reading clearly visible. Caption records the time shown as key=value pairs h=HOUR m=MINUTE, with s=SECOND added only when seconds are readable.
h=2 m=29
